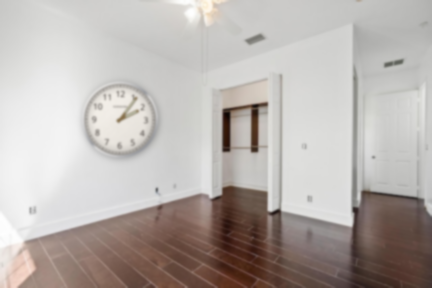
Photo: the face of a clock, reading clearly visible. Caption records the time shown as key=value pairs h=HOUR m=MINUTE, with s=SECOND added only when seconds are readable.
h=2 m=6
